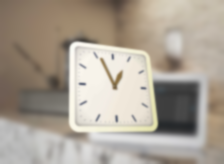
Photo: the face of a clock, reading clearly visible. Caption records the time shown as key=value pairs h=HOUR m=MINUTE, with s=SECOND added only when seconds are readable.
h=12 m=56
